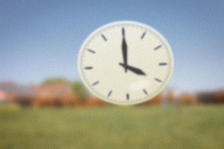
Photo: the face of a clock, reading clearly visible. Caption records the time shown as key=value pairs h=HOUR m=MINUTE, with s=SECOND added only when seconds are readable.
h=4 m=0
